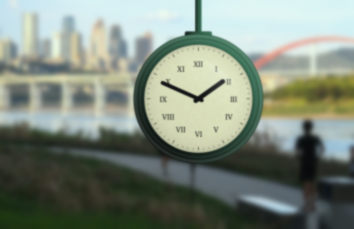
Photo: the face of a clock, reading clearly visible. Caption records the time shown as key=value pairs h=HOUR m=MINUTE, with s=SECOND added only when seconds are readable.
h=1 m=49
